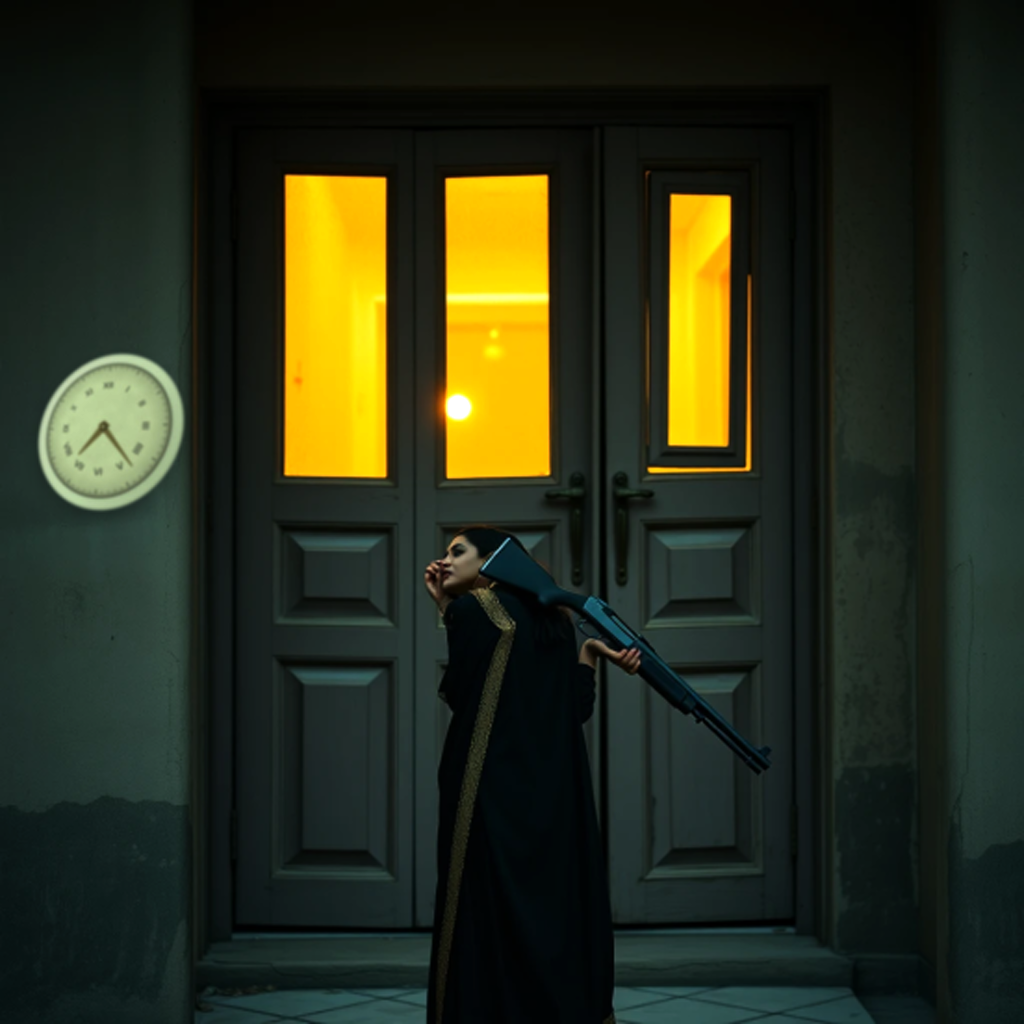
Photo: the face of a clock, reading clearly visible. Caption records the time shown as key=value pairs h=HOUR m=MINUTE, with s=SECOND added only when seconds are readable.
h=7 m=23
